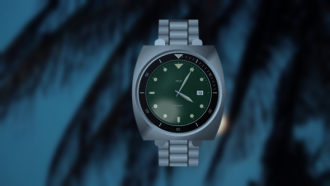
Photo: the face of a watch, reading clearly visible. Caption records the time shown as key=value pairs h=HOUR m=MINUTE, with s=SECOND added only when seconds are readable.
h=4 m=5
